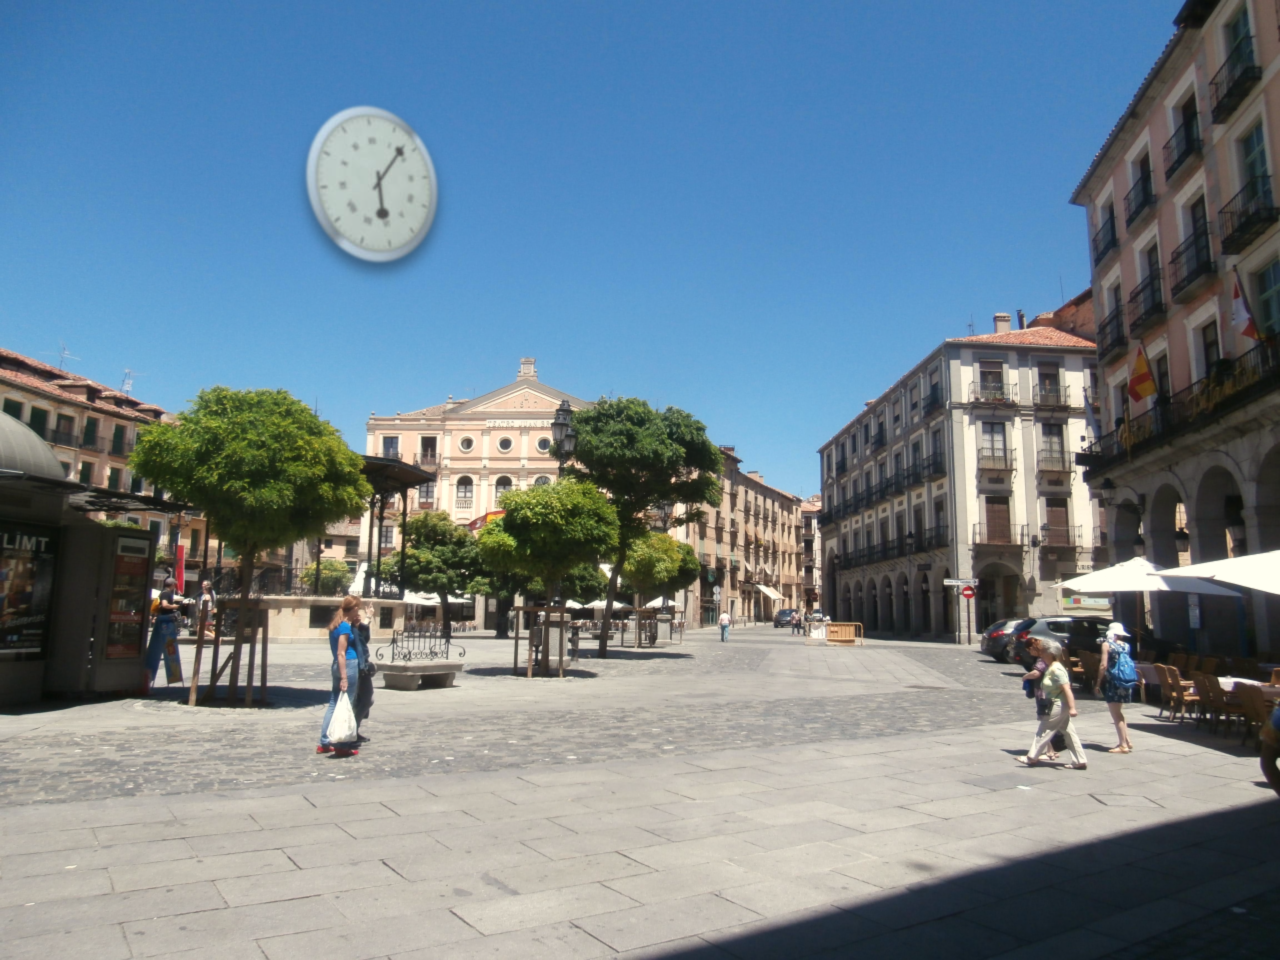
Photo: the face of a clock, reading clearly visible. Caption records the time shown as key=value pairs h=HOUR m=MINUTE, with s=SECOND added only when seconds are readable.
h=6 m=8
